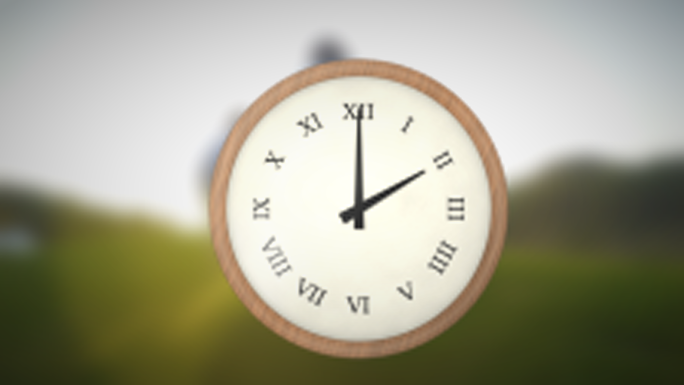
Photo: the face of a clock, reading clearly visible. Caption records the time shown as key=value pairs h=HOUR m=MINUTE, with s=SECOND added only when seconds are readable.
h=2 m=0
